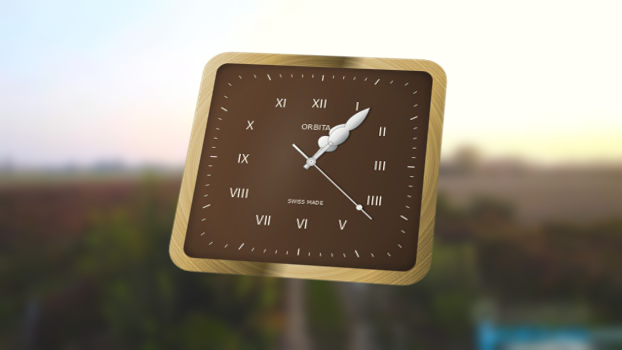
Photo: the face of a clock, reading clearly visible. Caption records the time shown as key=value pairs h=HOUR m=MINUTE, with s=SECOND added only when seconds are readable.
h=1 m=6 s=22
